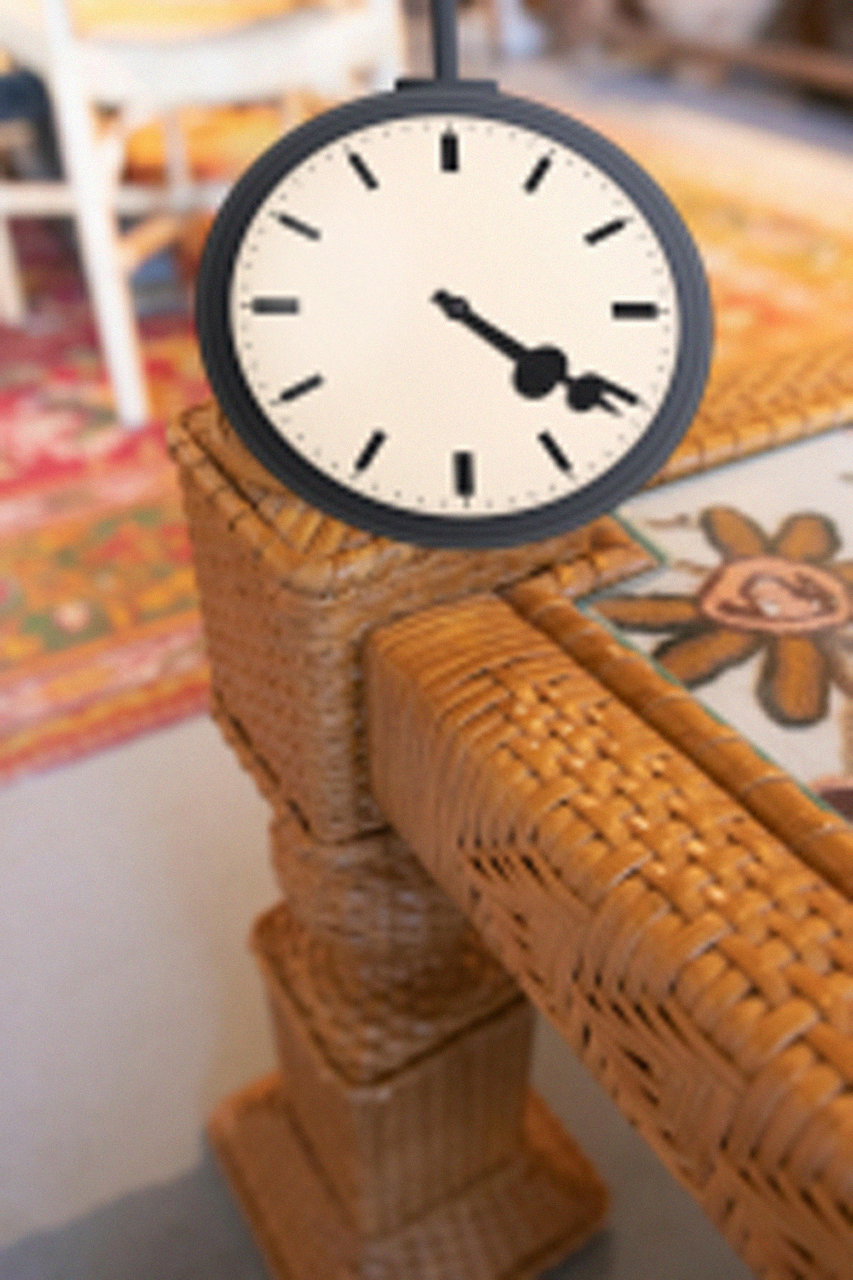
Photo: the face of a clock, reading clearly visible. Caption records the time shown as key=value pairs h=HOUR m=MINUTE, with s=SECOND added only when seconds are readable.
h=4 m=21
